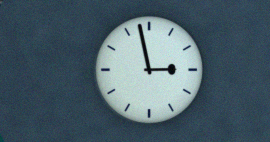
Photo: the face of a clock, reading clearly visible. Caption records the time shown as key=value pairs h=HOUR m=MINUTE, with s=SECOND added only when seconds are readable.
h=2 m=58
